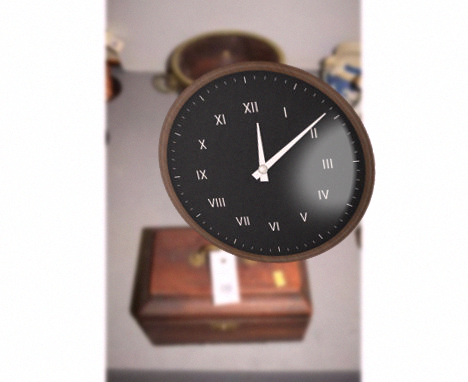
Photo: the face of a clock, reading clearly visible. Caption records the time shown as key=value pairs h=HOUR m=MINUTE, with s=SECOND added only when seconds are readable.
h=12 m=9
